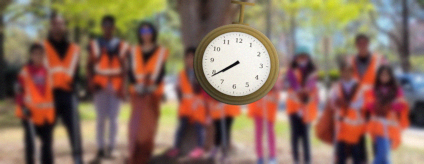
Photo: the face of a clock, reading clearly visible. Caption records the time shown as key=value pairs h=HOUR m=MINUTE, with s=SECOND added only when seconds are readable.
h=7 m=39
